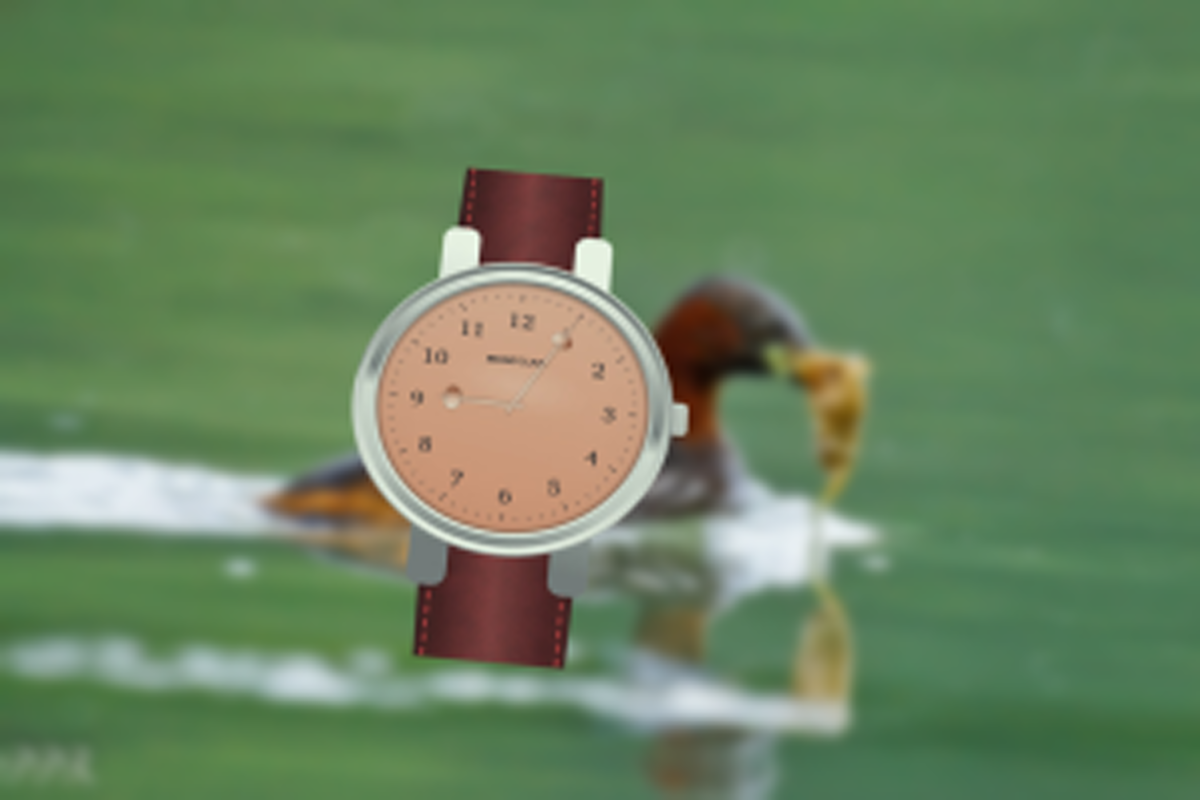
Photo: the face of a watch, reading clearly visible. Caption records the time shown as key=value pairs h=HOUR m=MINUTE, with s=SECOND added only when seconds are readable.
h=9 m=5
